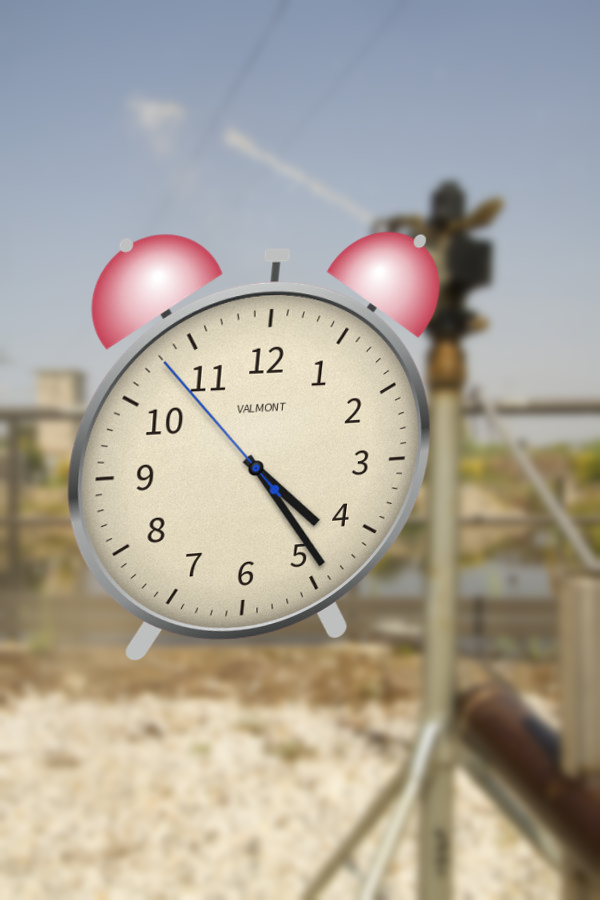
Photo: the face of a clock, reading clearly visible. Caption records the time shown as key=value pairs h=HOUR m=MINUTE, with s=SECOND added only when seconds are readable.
h=4 m=23 s=53
